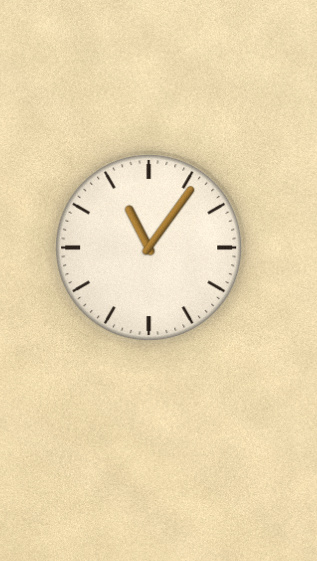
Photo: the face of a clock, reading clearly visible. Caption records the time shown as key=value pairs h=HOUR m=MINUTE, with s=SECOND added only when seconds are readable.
h=11 m=6
